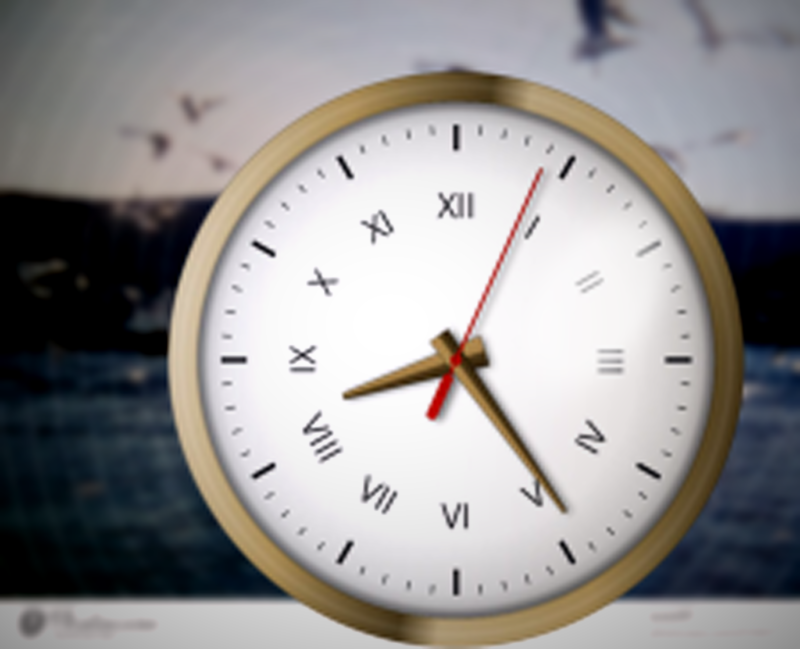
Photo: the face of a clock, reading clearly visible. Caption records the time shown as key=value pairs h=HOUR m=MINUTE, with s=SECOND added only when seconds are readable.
h=8 m=24 s=4
